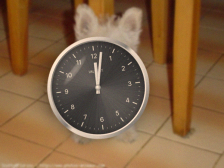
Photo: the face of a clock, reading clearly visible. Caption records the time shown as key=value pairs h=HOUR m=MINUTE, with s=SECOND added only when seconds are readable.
h=12 m=2
